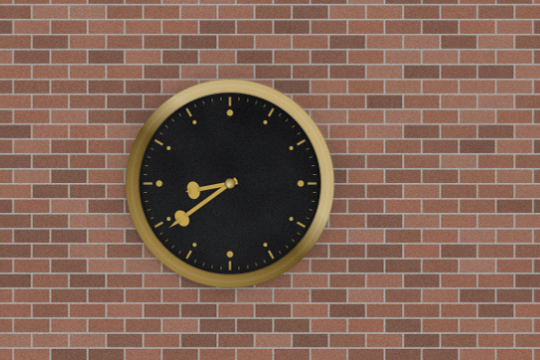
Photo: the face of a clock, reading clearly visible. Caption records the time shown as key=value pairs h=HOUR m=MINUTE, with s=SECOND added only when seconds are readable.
h=8 m=39
